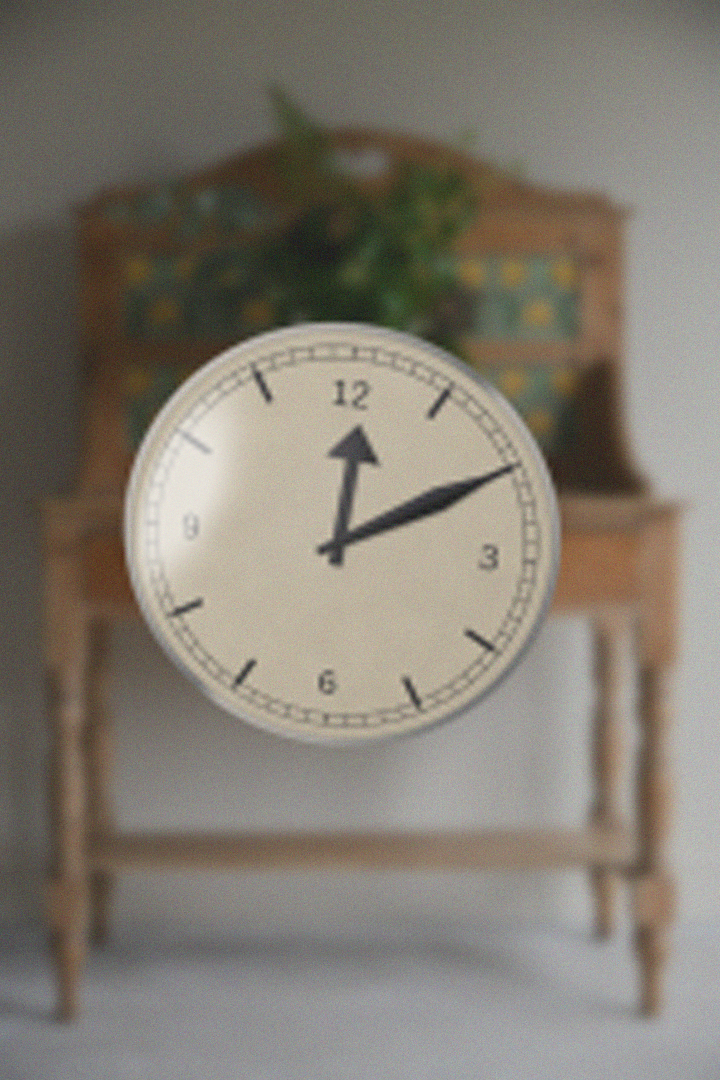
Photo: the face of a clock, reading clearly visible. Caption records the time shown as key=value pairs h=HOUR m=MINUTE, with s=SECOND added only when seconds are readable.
h=12 m=10
